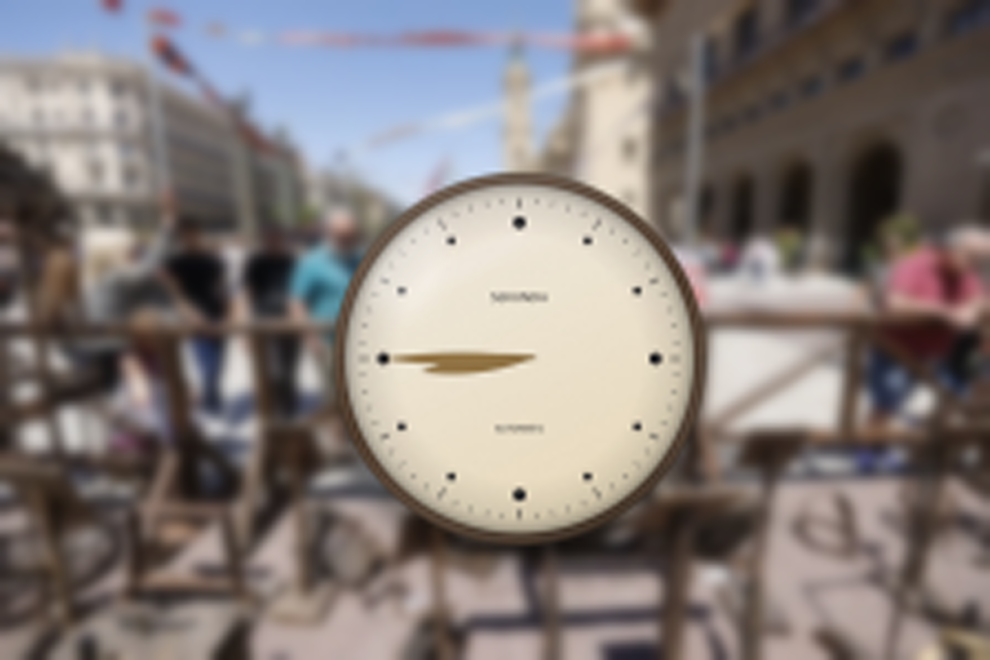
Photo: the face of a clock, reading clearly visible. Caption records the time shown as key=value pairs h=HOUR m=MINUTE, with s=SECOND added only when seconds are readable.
h=8 m=45
